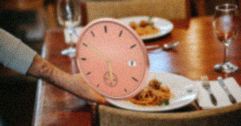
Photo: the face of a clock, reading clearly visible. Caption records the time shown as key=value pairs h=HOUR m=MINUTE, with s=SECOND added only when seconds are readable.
h=5 m=51
